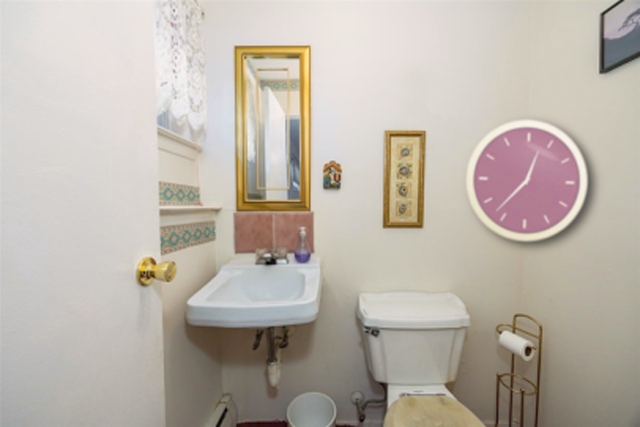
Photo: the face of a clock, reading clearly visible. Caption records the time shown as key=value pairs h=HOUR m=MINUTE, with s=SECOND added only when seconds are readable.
h=12 m=37
